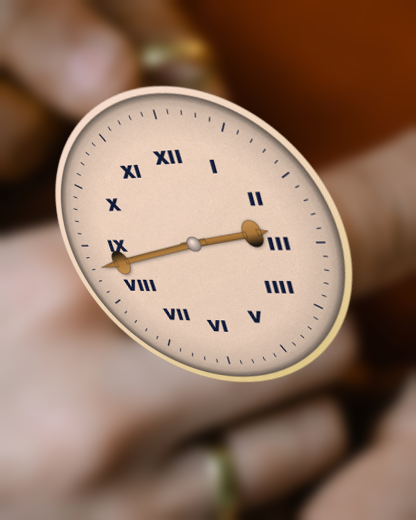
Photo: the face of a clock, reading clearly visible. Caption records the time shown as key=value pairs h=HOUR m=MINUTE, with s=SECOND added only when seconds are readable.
h=2 m=43
